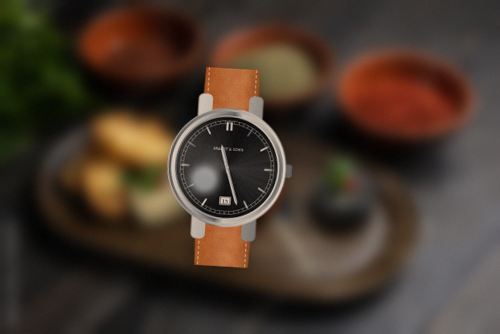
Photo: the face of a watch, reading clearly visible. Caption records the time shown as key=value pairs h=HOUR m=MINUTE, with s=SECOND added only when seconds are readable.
h=11 m=27
